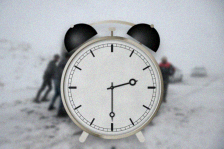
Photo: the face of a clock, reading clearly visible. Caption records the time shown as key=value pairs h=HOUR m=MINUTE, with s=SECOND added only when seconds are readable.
h=2 m=30
